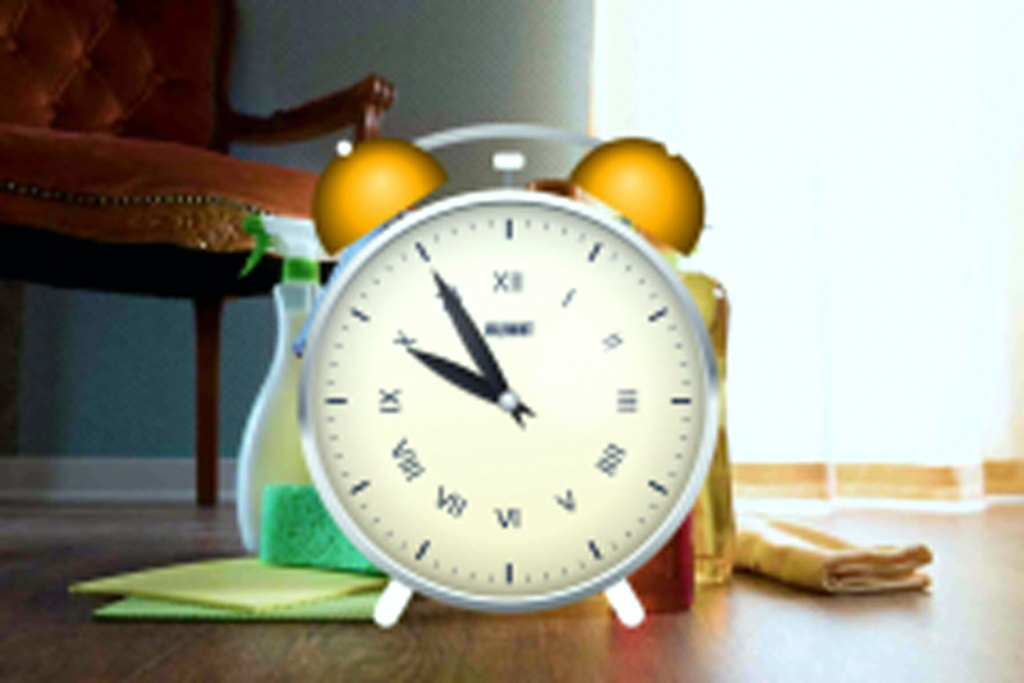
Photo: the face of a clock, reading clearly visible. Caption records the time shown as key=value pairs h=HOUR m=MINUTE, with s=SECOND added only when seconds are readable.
h=9 m=55
